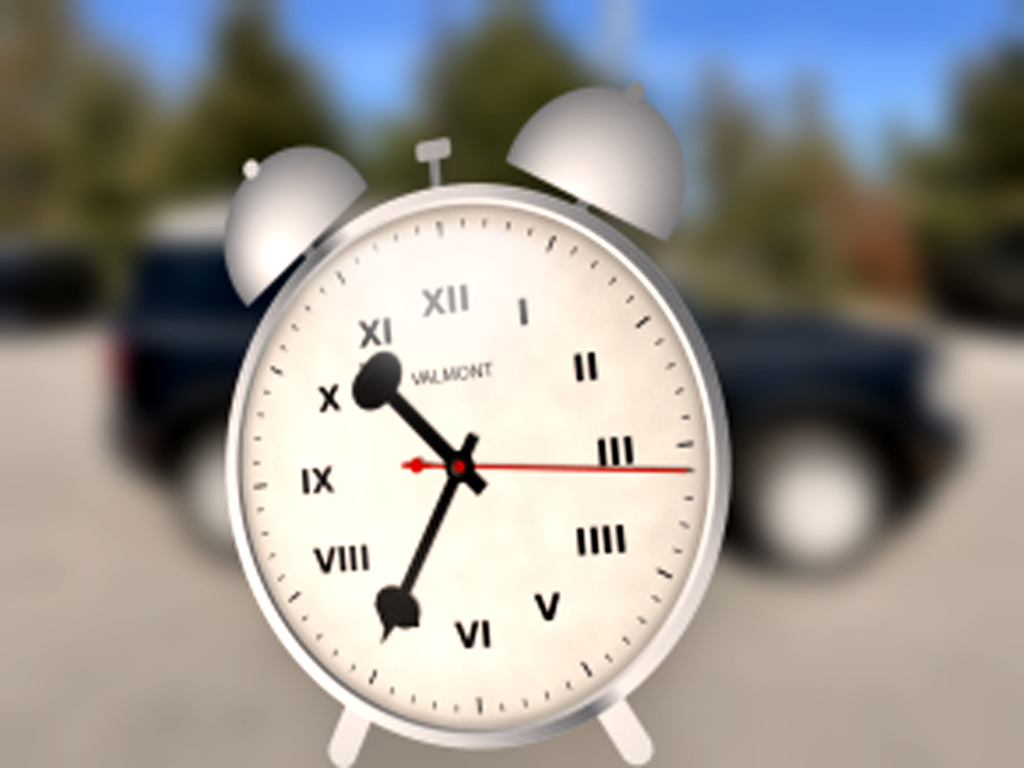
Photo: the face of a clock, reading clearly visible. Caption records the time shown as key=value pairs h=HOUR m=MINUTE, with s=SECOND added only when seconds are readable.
h=10 m=35 s=16
